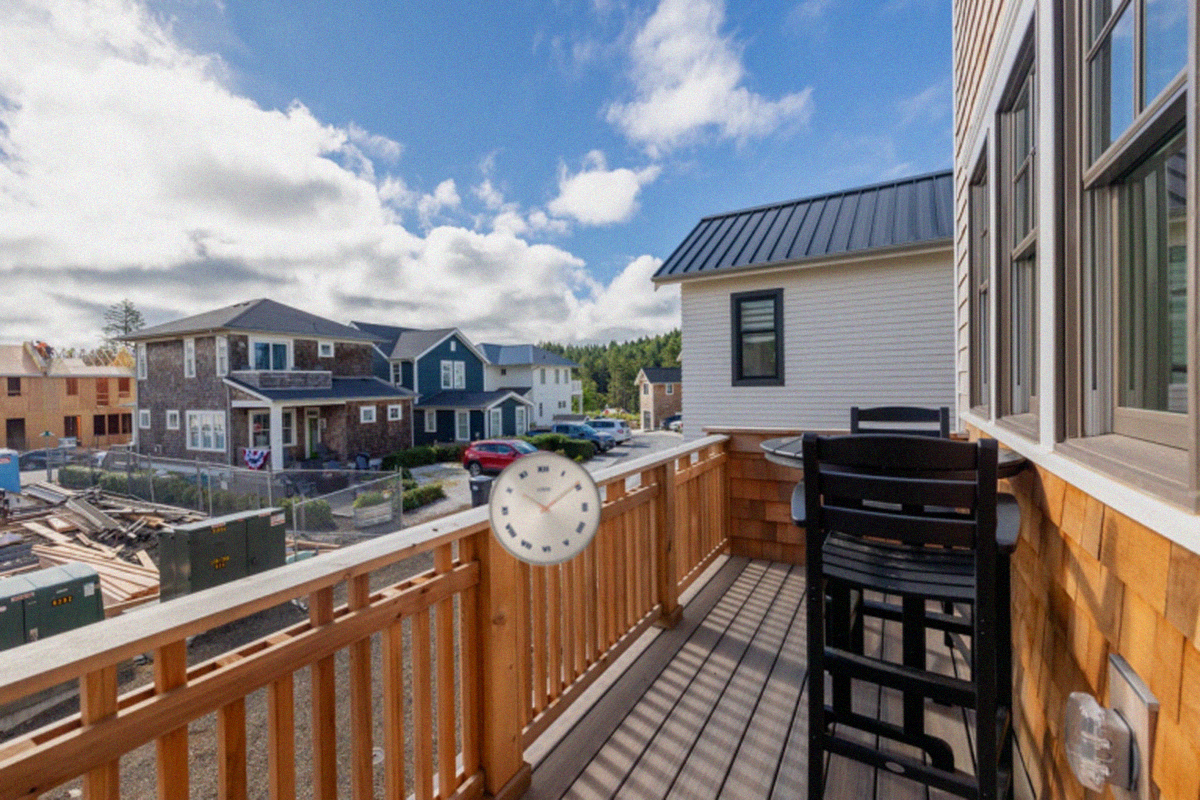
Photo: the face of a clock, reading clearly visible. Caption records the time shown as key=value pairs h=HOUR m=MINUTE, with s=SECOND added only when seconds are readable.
h=10 m=9
